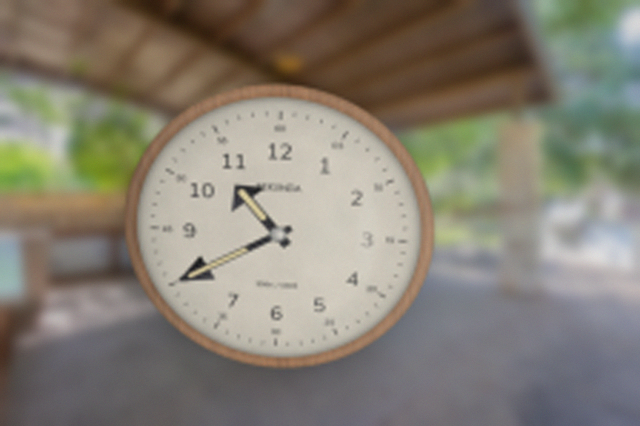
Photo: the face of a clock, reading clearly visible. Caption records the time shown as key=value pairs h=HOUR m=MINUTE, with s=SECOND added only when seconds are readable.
h=10 m=40
